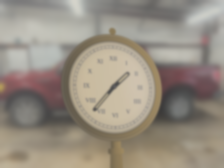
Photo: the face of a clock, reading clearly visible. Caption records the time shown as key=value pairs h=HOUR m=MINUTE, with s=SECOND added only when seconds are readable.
h=1 m=37
